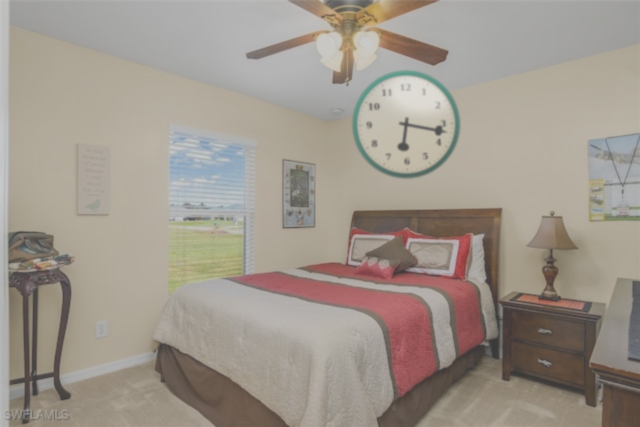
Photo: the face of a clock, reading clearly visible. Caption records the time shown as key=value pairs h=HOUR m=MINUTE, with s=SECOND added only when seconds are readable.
h=6 m=17
